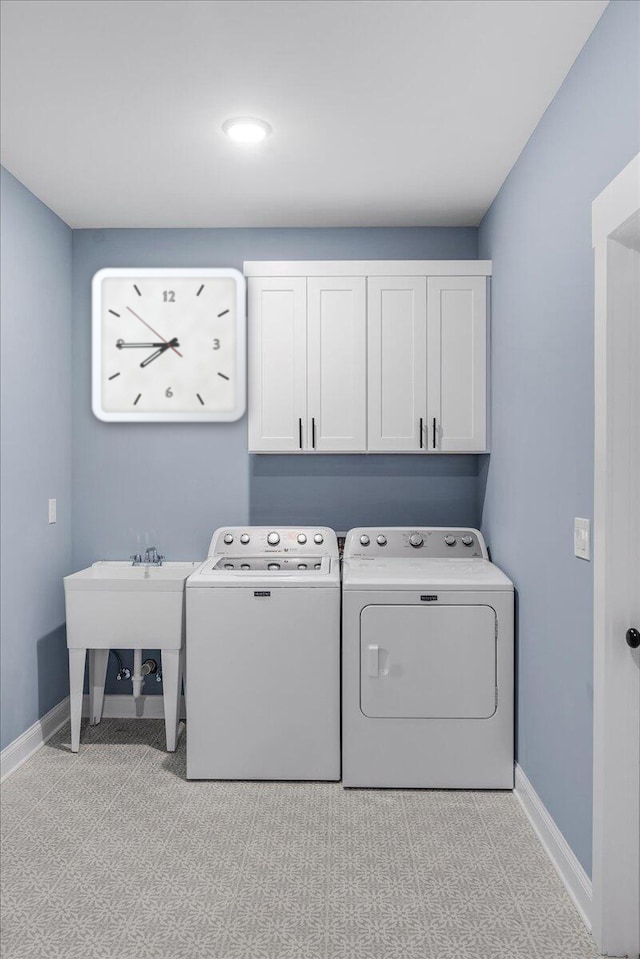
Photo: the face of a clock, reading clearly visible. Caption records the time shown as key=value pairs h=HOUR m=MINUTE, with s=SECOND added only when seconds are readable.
h=7 m=44 s=52
